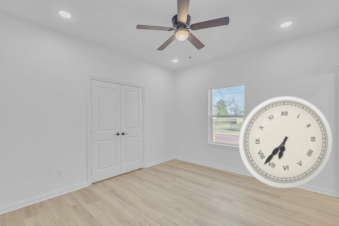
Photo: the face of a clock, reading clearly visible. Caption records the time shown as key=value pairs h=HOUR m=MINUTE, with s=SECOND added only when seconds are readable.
h=6 m=37
